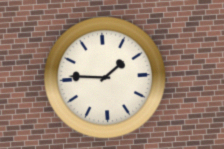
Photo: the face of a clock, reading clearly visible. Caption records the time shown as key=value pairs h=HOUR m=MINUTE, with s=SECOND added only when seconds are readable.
h=1 m=46
